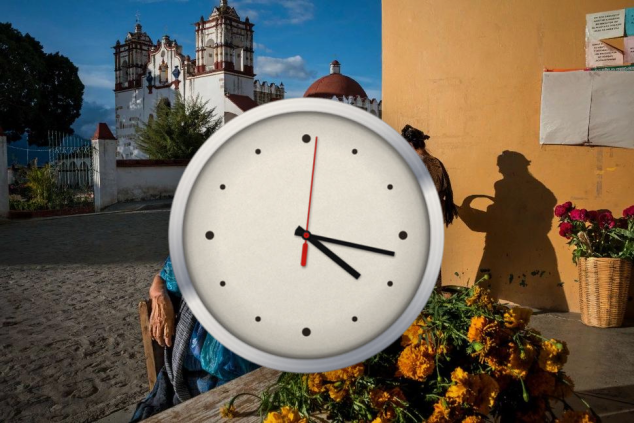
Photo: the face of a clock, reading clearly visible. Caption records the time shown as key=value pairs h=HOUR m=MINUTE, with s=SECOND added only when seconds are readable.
h=4 m=17 s=1
